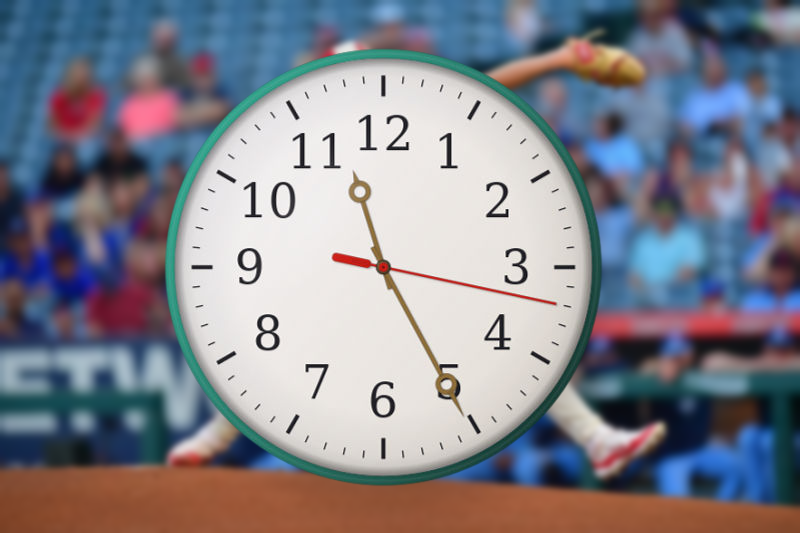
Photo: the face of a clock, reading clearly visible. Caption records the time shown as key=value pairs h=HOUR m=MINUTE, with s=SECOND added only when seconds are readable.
h=11 m=25 s=17
